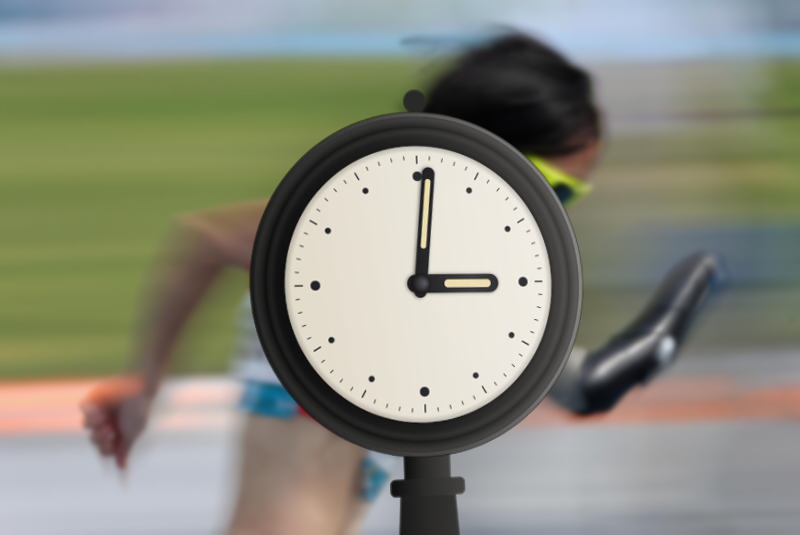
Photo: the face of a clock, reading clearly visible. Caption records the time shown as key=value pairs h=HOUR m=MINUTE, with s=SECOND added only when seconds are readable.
h=3 m=1
